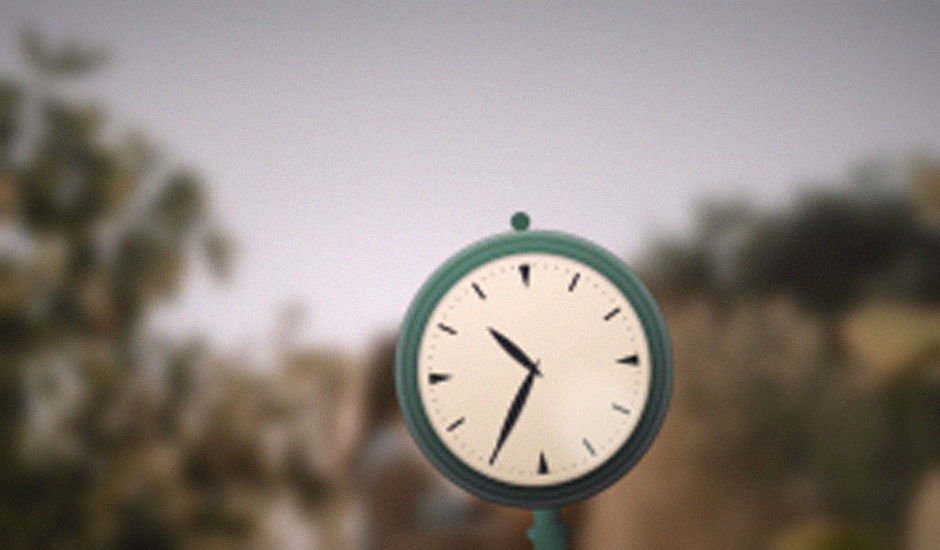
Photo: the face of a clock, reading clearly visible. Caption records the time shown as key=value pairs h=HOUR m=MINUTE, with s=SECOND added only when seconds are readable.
h=10 m=35
